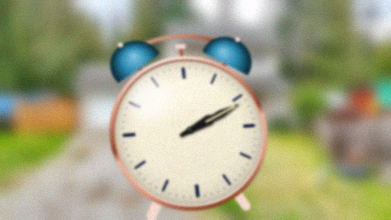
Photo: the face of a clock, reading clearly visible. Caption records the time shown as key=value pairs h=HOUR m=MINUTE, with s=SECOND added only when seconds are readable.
h=2 m=11
